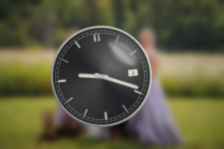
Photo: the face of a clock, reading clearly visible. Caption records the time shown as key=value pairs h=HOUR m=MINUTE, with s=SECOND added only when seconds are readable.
h=9 m=19
